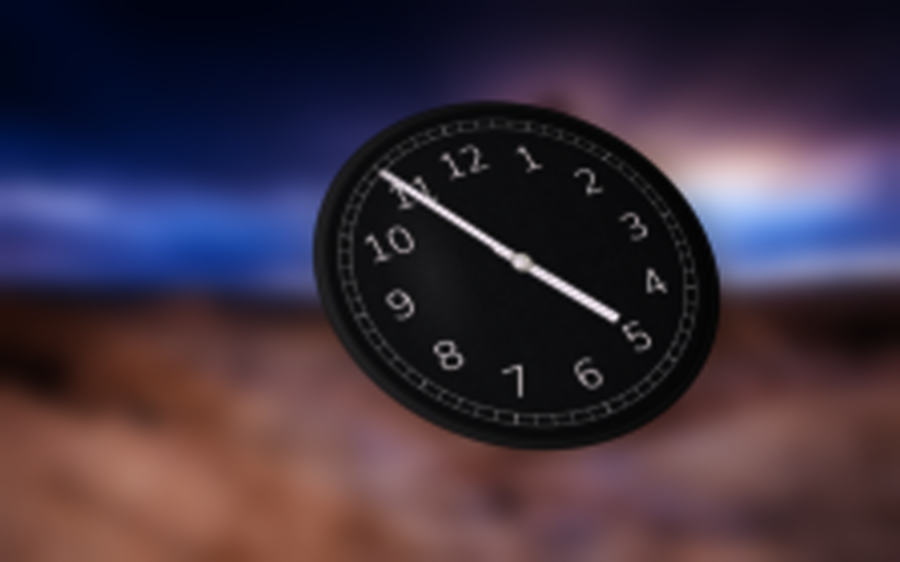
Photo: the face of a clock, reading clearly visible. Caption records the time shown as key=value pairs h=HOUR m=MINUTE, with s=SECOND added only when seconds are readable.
h=4 m=55
